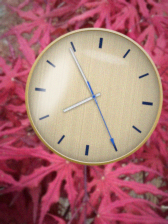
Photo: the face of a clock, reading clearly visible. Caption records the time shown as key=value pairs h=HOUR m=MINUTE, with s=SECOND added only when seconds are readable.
h=7 m=54 s=25
